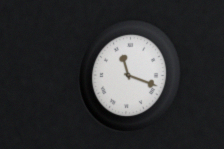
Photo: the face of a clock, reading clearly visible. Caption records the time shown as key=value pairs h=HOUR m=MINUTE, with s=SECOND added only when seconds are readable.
h=11 m=18
